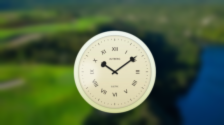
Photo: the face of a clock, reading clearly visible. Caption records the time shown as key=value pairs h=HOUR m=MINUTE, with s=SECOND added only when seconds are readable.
h=10 m=9
